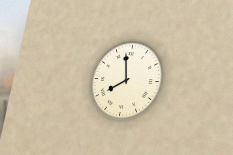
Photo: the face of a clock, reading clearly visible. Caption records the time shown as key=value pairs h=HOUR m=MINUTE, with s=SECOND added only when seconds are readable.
h=7 m=58
